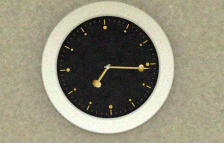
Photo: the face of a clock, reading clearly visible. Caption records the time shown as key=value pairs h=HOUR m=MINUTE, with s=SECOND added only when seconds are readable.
h=7 m=16
